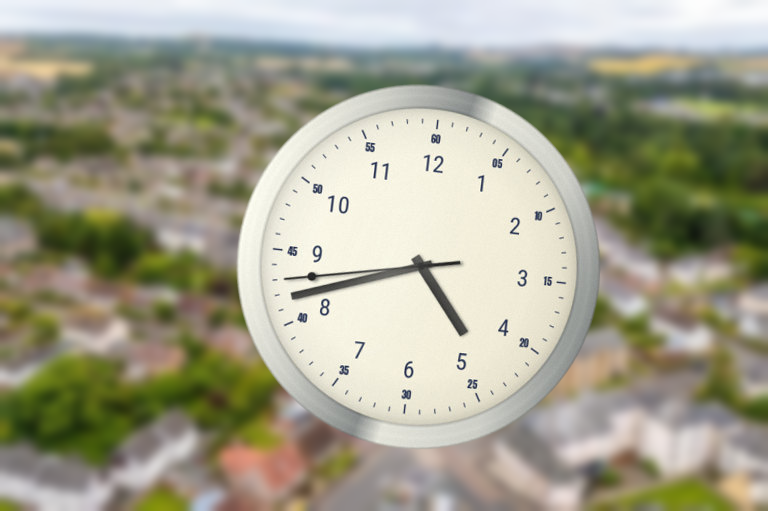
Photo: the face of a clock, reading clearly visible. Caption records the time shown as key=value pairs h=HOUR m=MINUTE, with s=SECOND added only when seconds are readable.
h=4 m=41 s=43
